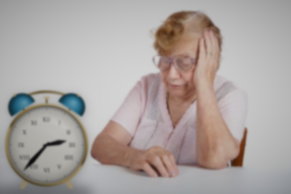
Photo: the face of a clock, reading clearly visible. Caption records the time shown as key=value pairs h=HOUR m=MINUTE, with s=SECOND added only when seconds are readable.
h=2 m=37
